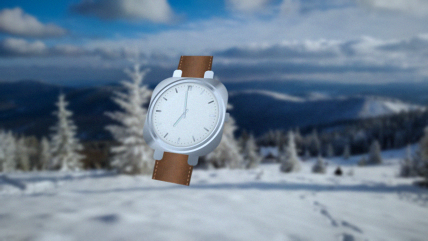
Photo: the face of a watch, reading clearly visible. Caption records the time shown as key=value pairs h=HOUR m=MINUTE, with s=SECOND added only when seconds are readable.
h=6 m=59
